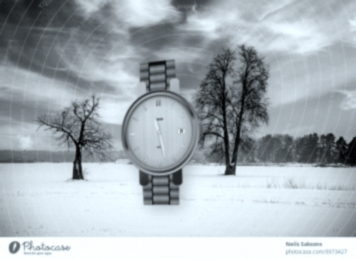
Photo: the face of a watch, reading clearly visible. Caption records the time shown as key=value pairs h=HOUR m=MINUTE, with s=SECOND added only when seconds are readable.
h=11 m=28
